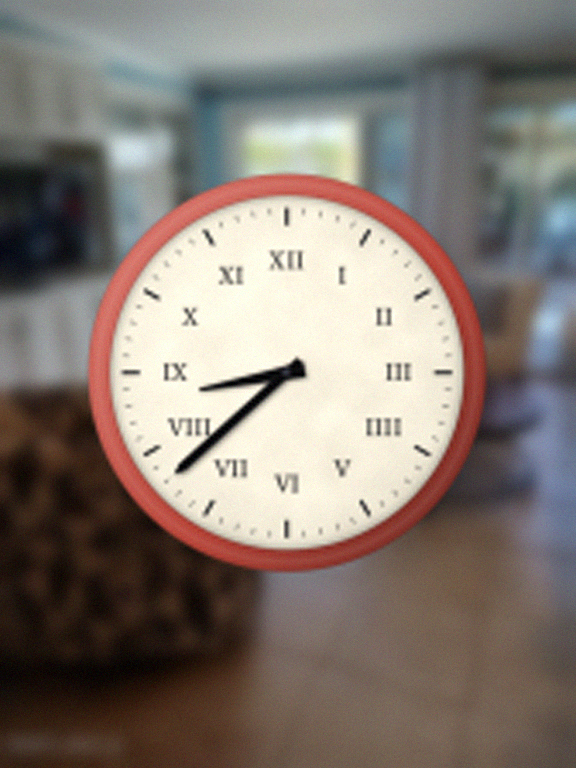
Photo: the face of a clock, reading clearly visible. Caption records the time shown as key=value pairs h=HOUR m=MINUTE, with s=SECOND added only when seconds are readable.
h=8 m=38
